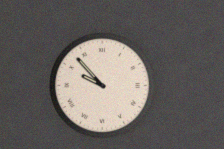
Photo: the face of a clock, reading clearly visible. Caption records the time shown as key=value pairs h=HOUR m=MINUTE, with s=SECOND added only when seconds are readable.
h=9 m=53
